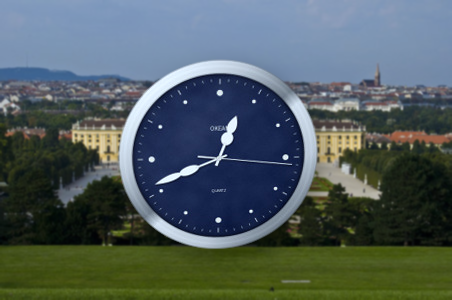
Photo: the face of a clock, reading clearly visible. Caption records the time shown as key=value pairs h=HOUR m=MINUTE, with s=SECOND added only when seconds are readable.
h=12 m=41 s=16
